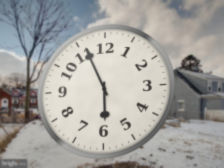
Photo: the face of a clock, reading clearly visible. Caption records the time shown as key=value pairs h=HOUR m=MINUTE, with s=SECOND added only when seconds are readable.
h=5 m=56
